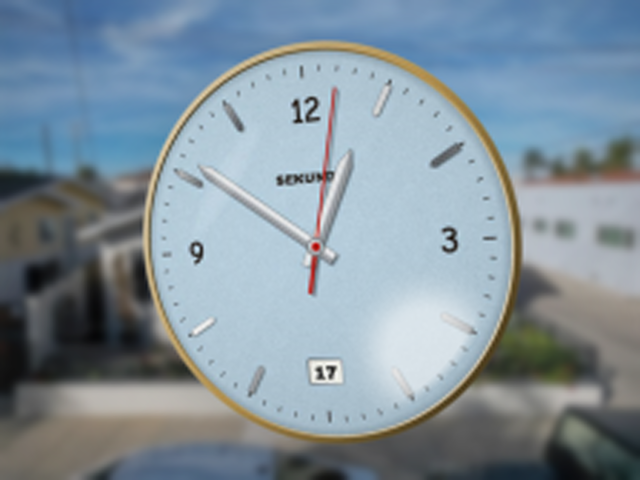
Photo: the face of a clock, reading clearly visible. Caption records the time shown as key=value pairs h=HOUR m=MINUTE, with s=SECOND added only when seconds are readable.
h=12 m=51 s=2
